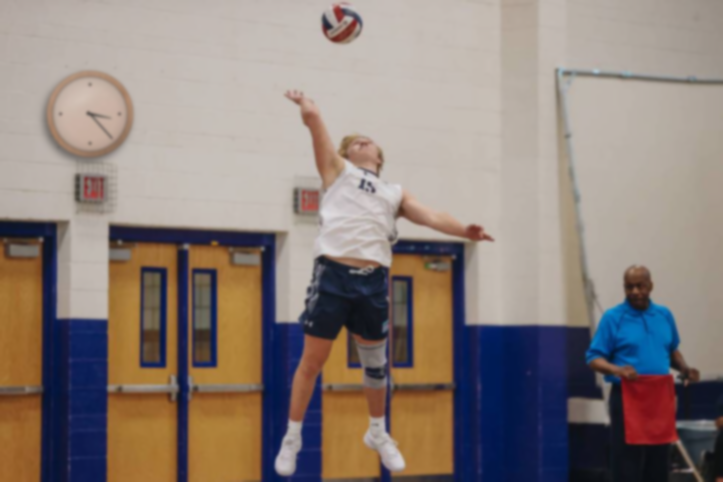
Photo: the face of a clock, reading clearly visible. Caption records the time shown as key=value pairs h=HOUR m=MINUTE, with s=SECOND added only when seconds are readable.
h=3 m=23
